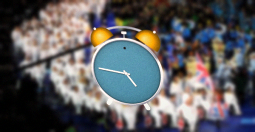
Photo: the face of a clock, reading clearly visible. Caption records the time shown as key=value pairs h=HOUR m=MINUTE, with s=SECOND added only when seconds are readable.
h=4 m=46
